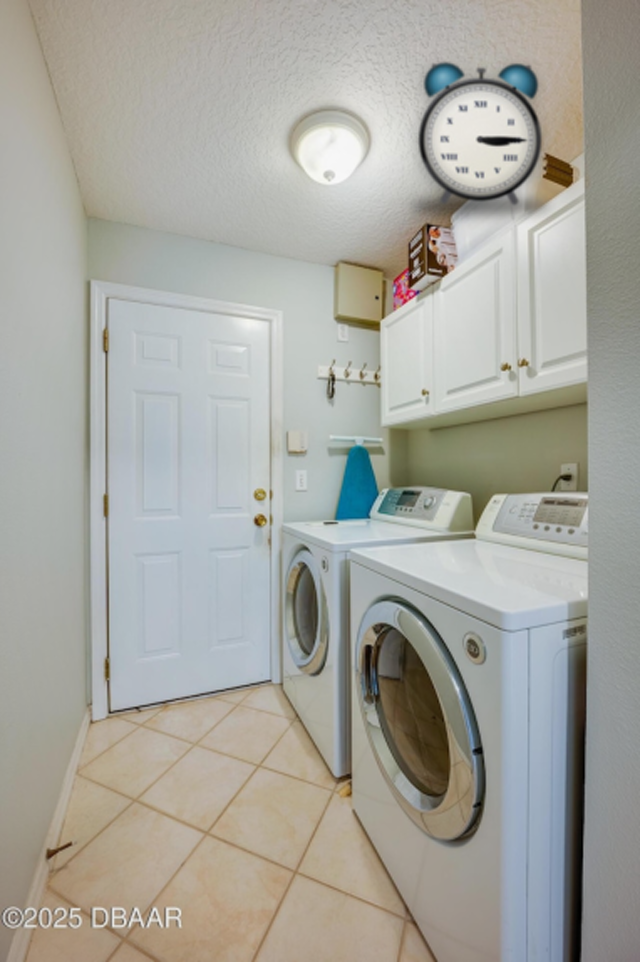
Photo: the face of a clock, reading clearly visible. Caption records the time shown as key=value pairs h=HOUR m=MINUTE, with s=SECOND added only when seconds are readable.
h=3 m=15
